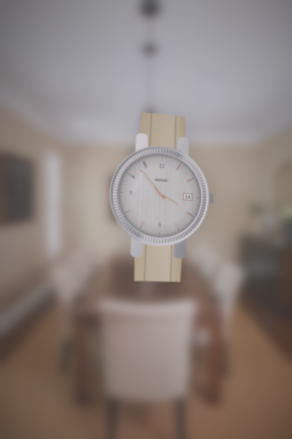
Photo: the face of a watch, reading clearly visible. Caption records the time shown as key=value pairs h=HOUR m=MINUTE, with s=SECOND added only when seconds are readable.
h=3 m=53
